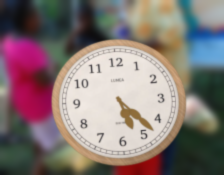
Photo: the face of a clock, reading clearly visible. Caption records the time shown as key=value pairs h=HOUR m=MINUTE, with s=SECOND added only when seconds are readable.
h=5 m=23
